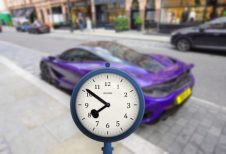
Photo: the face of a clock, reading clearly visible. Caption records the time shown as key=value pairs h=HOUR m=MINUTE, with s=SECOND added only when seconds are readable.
h=7 m=51
